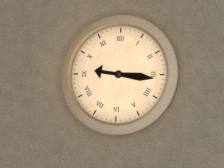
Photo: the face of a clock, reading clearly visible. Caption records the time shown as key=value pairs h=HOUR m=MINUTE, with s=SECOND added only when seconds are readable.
h=9 m=16
